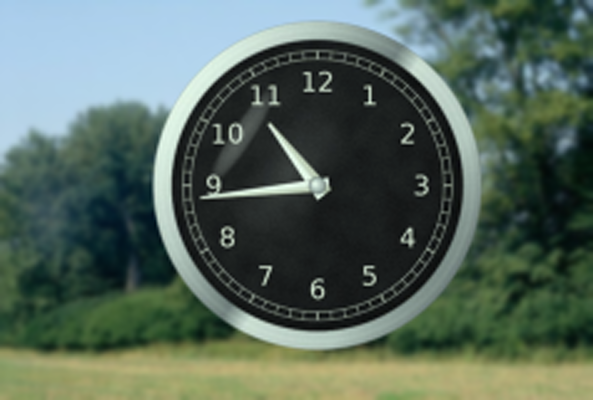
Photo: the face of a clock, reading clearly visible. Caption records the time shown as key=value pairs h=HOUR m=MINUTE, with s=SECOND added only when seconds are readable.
h=10 m=44
